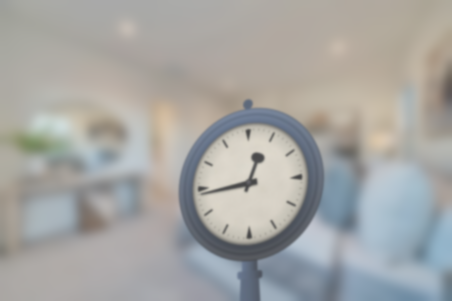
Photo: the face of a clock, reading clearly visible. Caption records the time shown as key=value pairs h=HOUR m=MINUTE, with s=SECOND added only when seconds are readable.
h=12 m=44
